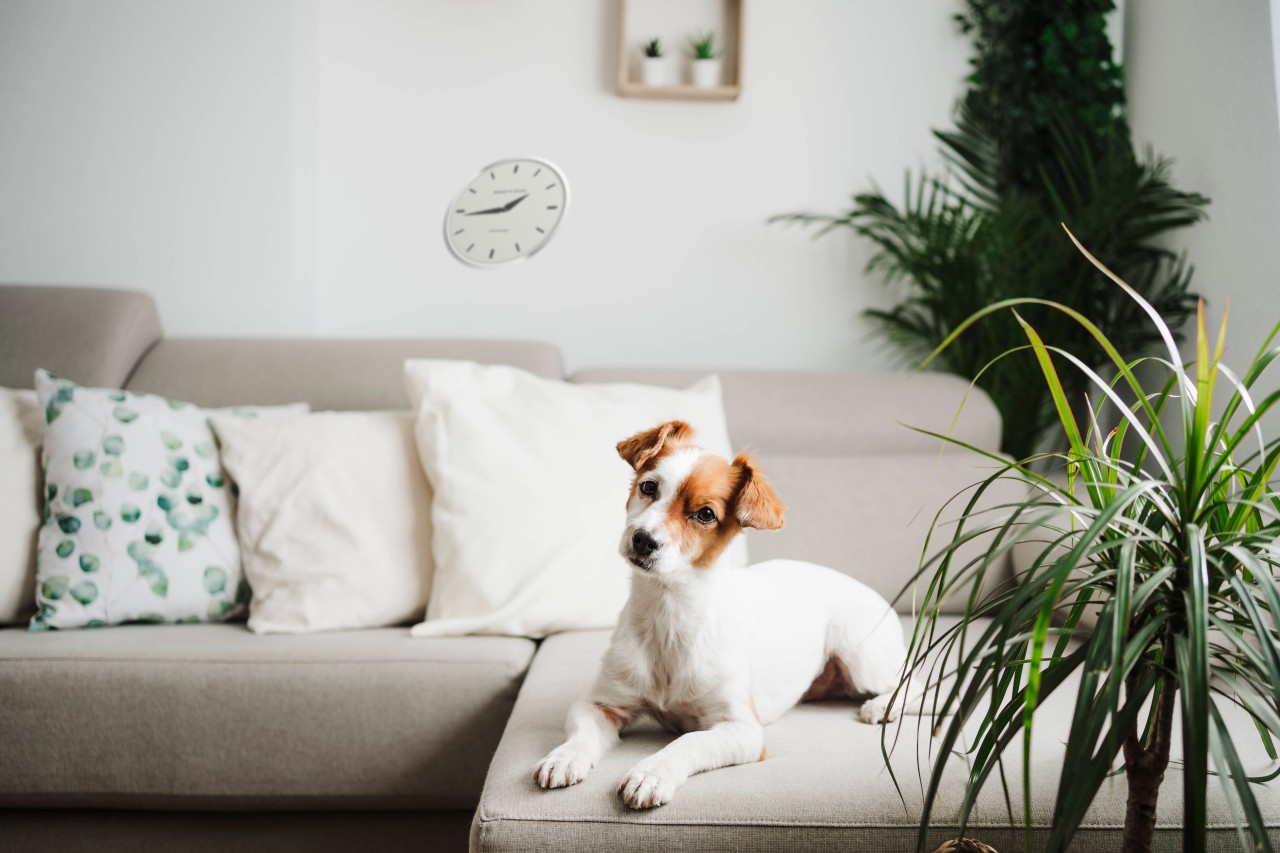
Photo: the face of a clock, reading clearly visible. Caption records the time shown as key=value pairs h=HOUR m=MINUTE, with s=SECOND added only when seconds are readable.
h=1 m=44
